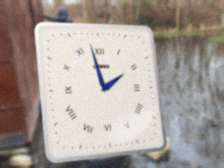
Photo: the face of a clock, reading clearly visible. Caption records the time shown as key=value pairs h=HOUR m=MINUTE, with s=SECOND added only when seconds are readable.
h=1 m=58
